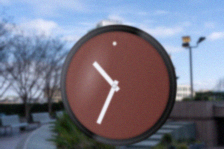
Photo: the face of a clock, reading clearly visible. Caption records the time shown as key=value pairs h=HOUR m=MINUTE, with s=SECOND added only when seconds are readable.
h=10 m=34
